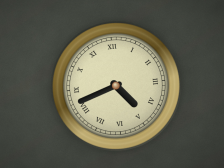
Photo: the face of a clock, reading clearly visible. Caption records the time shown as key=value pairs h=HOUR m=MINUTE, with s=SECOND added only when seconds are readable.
h=4 m=42
